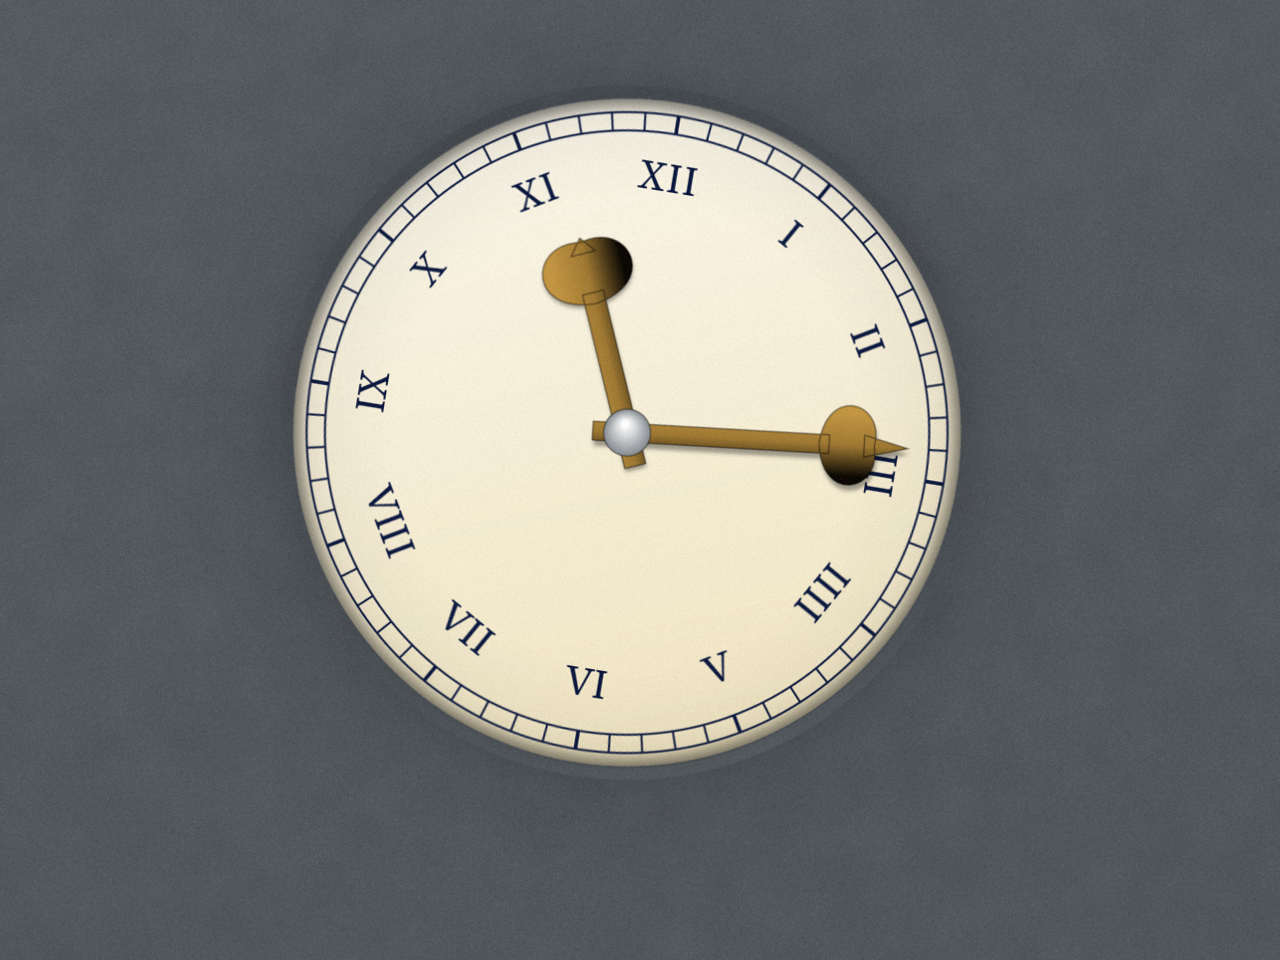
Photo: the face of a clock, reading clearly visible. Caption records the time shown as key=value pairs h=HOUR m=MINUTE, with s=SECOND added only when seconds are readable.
h=11 m=14
